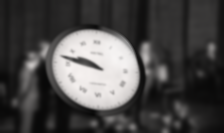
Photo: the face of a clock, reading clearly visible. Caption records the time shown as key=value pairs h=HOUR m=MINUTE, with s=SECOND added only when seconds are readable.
h=9 m=47
